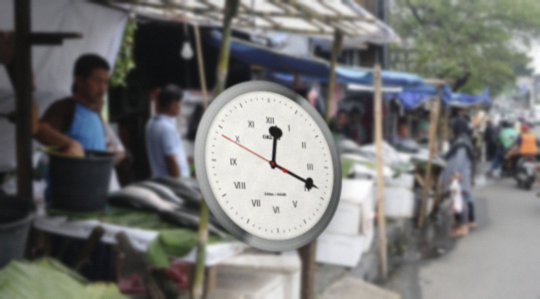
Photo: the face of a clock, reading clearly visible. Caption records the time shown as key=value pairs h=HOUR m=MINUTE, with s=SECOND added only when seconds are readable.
h=12 m=18 s=49
